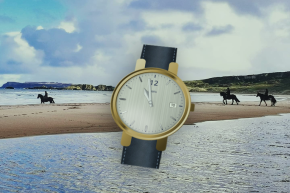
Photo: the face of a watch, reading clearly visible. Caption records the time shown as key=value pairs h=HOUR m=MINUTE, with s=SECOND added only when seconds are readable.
h=10 m=58
